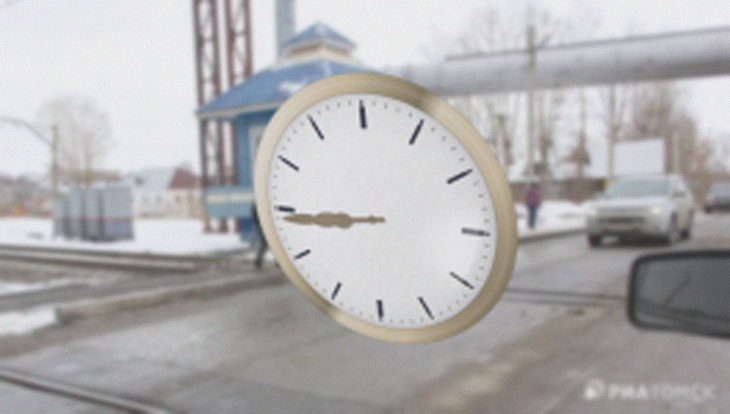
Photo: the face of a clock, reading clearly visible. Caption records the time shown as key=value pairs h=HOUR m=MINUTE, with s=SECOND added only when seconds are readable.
h=8 m=44
